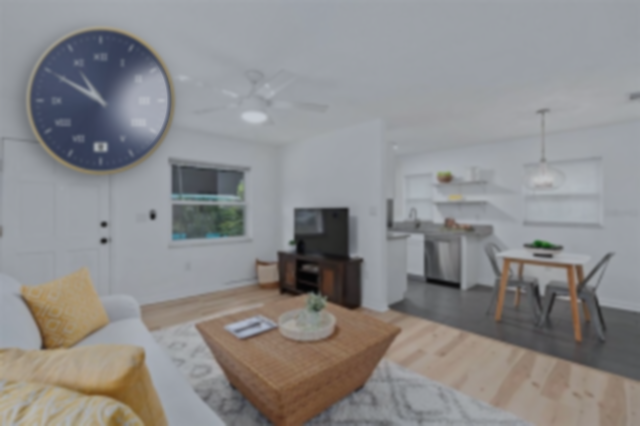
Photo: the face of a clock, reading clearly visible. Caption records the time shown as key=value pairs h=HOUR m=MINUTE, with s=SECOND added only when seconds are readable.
h=10 m=50
